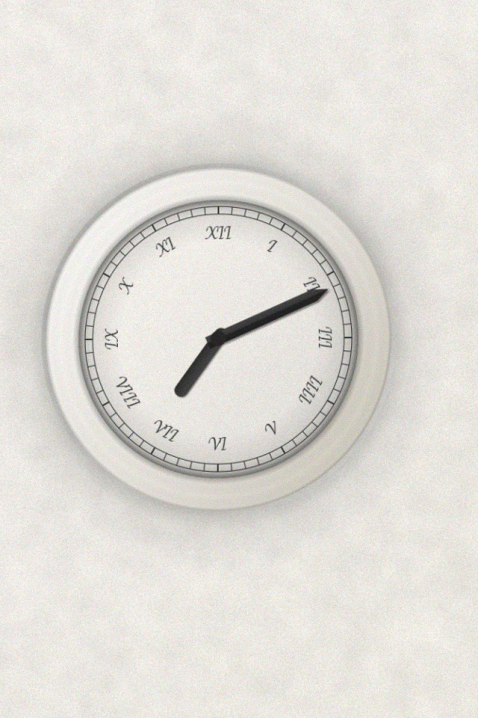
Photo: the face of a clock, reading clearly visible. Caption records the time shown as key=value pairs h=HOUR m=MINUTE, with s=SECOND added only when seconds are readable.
h=7 m=11
